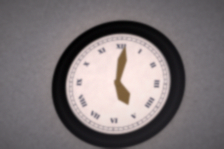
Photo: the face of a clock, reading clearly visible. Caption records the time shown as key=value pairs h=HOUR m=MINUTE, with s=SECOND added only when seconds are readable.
h=5 m=1
